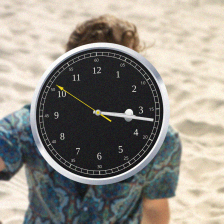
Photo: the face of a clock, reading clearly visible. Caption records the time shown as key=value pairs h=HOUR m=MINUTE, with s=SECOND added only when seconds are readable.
h=3 m=16 s=51
